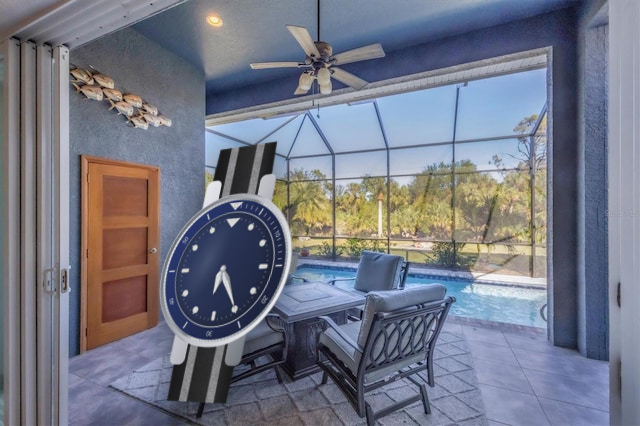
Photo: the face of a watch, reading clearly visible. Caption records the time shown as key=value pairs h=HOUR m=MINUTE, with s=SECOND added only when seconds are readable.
h=6 m=25
